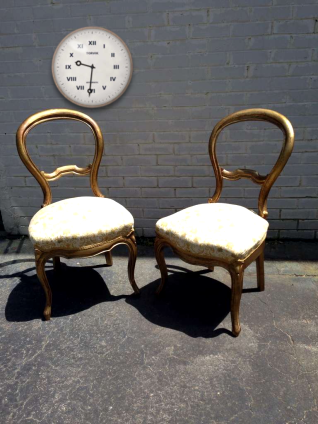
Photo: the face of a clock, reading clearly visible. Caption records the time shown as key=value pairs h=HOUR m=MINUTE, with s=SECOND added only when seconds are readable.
h=9 m=31
